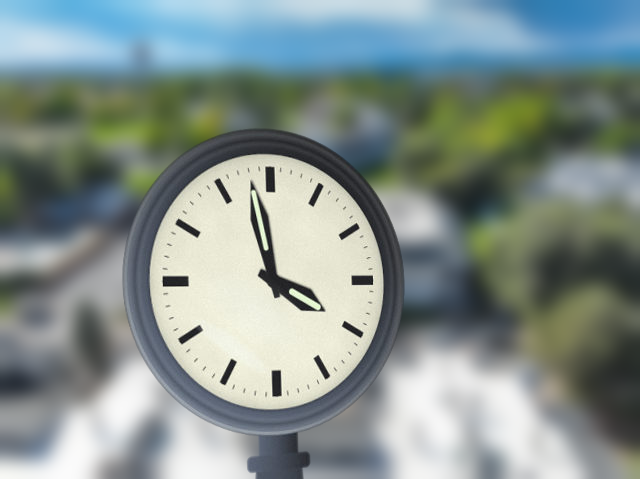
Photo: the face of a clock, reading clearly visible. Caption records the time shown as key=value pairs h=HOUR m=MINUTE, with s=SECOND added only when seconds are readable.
h=3 m=58
